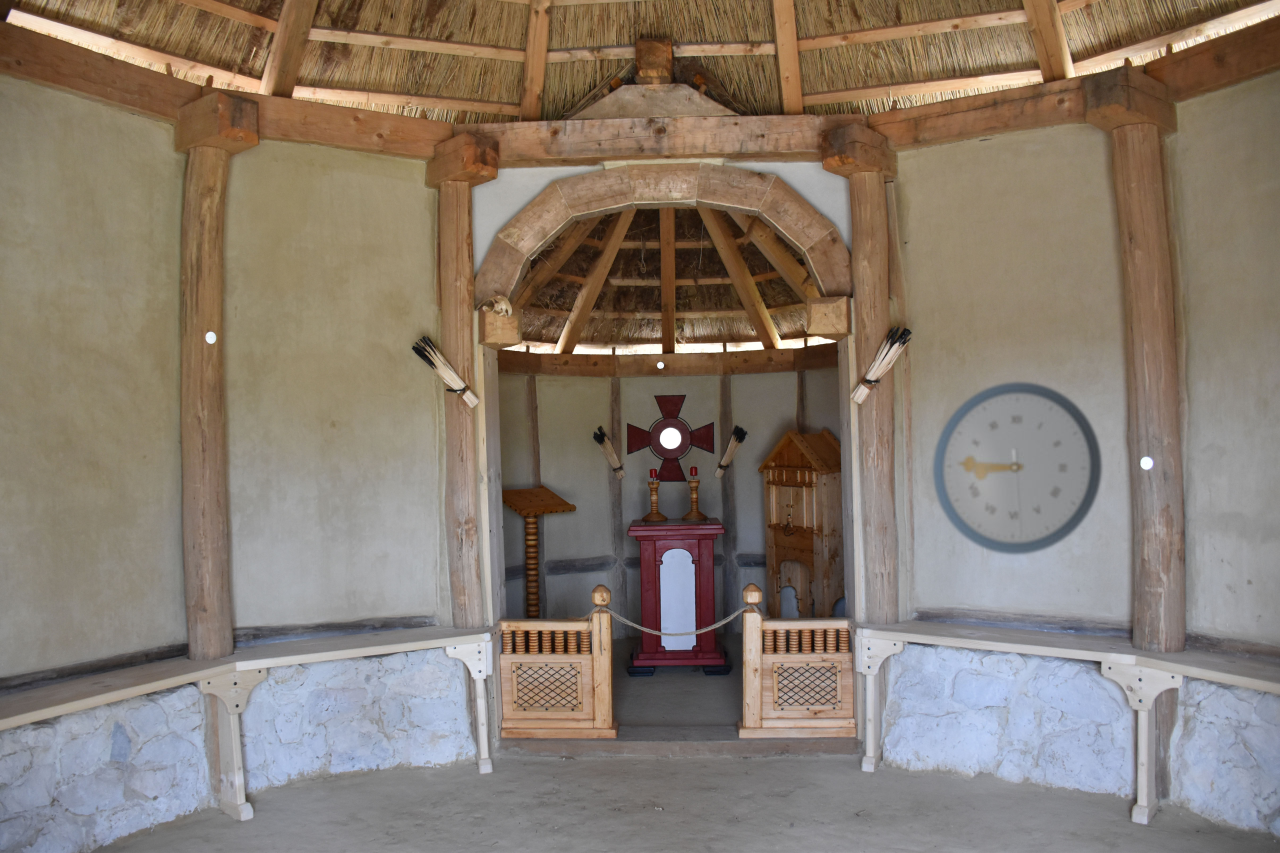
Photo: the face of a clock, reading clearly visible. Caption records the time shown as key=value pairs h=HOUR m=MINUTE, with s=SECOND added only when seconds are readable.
h=8 m=45 s=29
